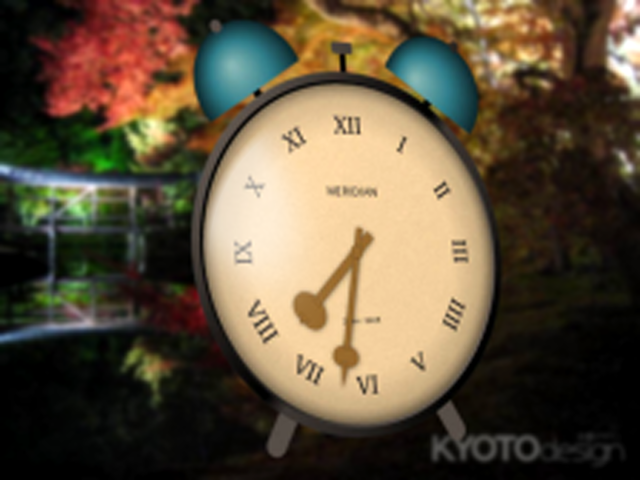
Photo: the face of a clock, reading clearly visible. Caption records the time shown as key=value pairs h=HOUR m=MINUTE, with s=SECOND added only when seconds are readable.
h=7 m=32
